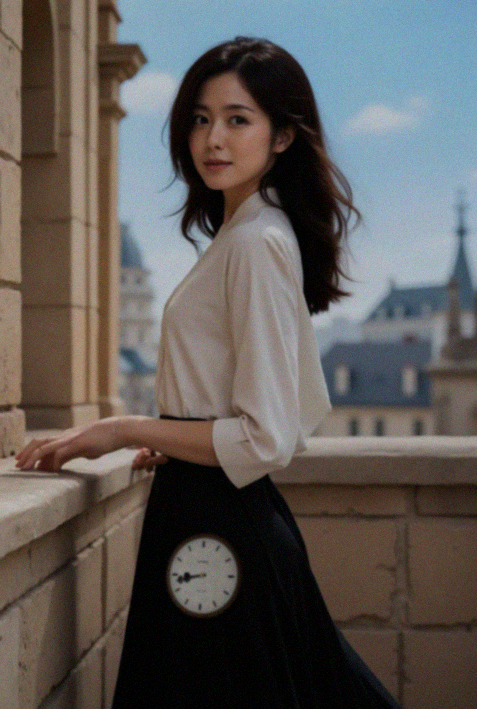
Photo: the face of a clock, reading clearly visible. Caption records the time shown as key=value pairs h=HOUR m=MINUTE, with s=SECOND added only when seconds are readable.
h=8 m=43
